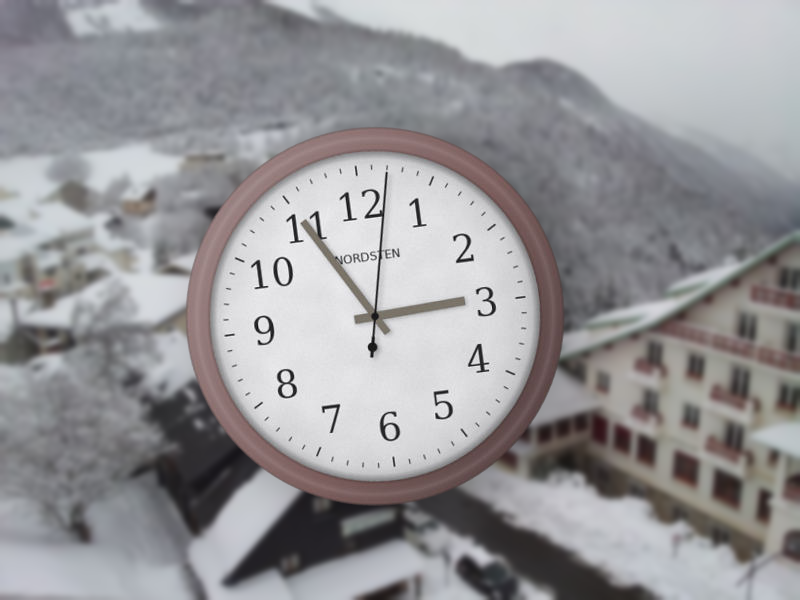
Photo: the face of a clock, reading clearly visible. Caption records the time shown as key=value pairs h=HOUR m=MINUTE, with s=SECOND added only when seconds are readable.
h=2 m=55 s=2
